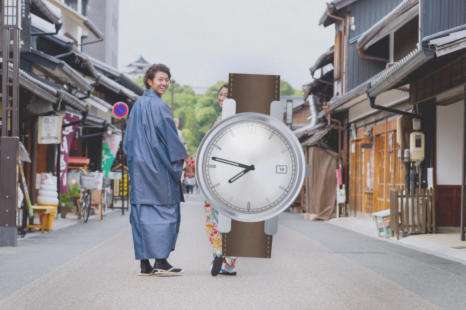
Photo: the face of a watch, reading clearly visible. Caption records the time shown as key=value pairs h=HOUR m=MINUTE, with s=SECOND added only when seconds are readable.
h=7 m=47
